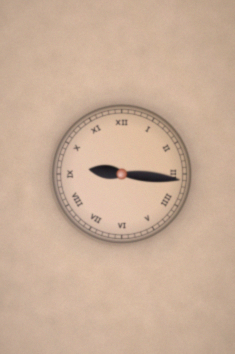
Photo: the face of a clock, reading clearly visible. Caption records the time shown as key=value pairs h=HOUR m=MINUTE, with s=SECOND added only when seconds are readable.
h=9 m=16
